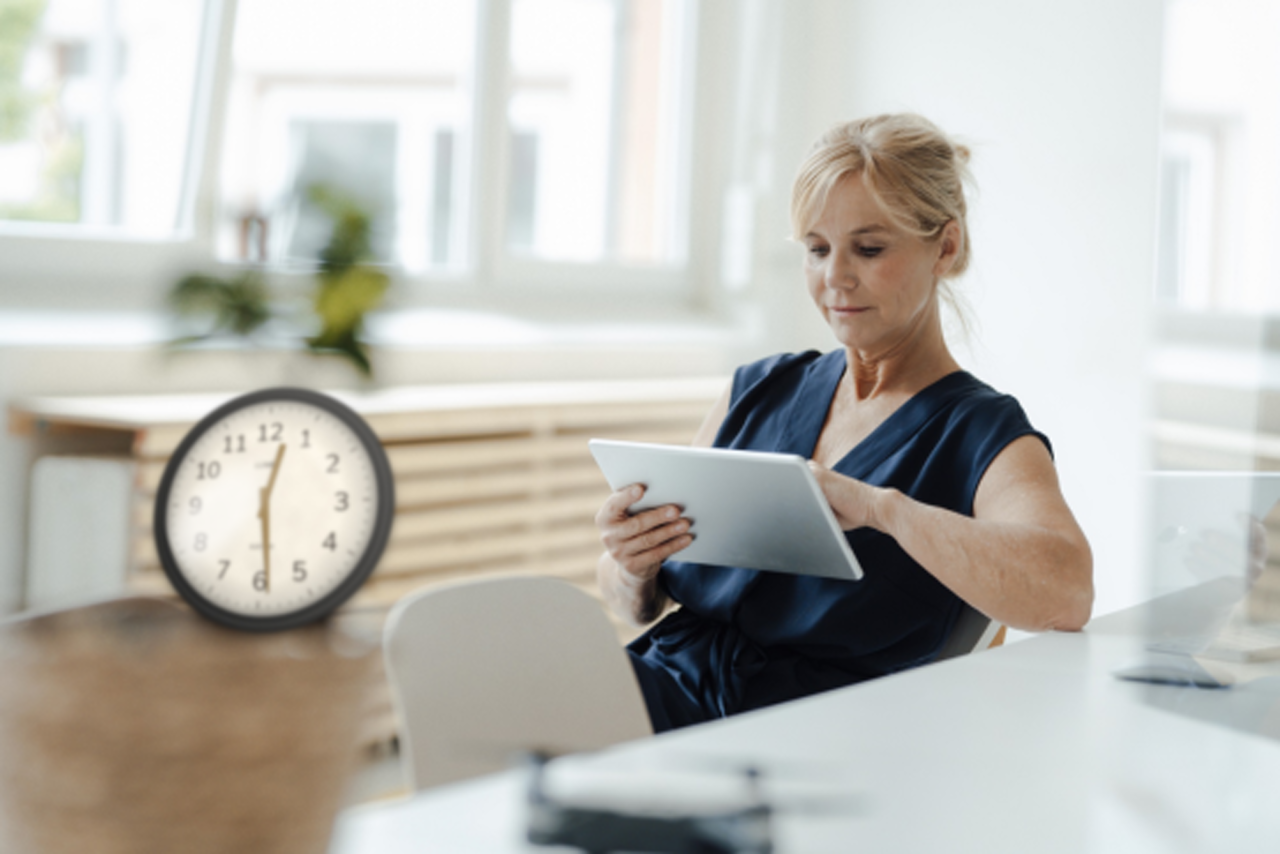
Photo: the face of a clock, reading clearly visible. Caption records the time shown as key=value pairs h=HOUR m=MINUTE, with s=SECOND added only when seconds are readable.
h=12 m=29
